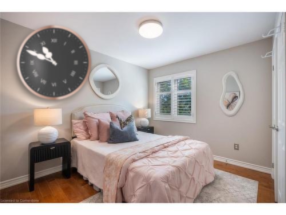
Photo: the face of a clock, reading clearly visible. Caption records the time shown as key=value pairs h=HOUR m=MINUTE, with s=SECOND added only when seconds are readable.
h=10 m=49
